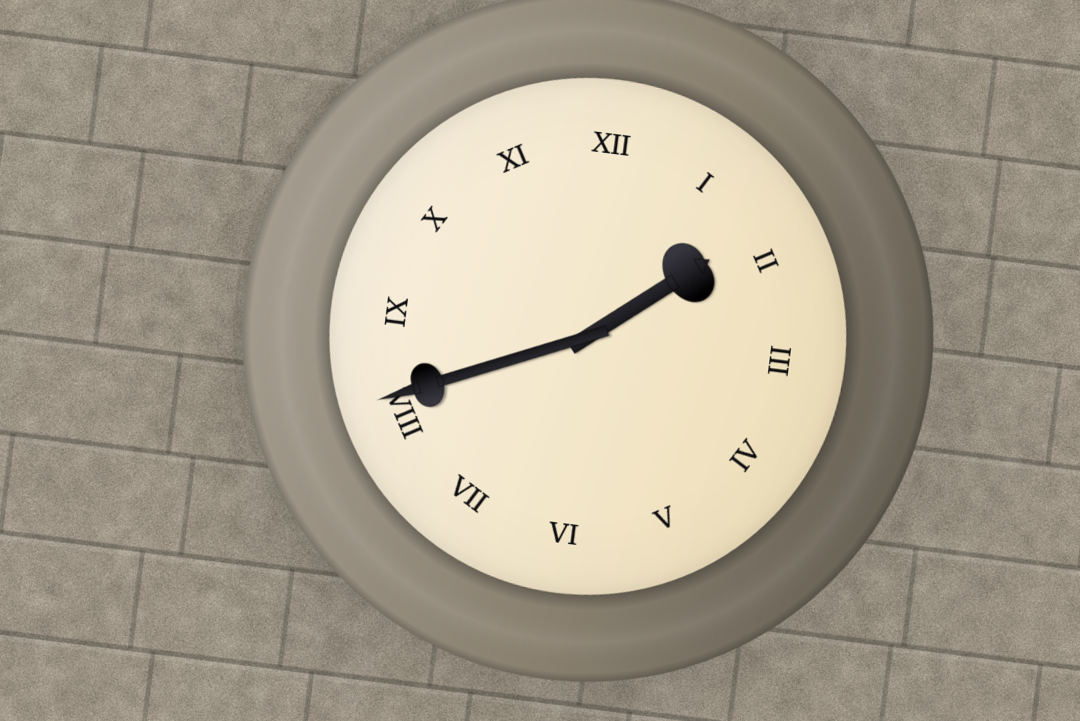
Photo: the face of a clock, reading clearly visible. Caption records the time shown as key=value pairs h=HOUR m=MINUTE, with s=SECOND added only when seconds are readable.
h=1 m=41
